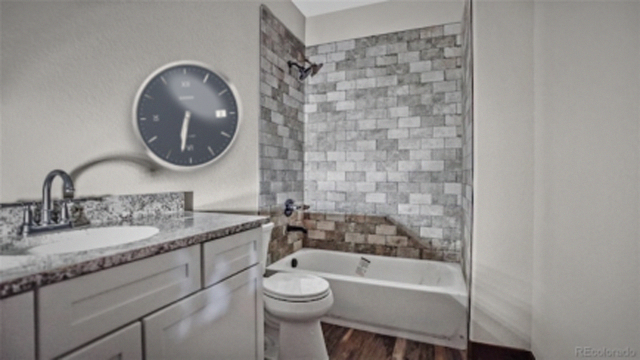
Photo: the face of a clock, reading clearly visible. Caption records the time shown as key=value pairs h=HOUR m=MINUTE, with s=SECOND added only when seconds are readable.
h=6 m=32
